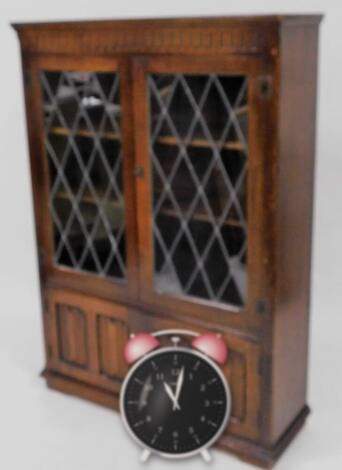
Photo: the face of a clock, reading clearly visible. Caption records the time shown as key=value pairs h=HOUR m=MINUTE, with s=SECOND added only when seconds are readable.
h=11 m=2
